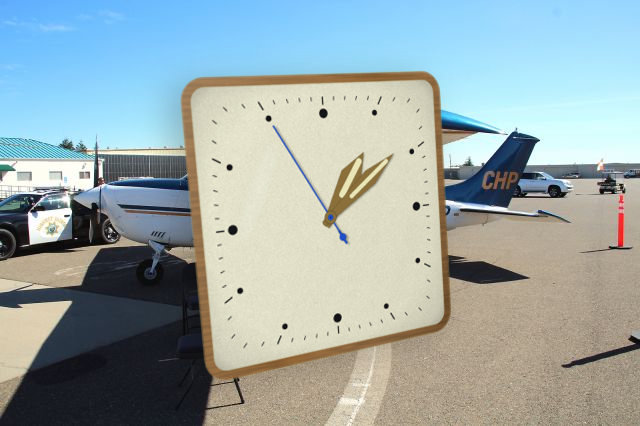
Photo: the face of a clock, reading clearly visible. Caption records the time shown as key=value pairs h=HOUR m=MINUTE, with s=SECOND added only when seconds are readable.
h=1 m=8 s=55
